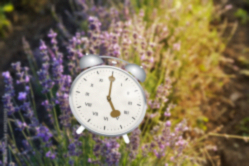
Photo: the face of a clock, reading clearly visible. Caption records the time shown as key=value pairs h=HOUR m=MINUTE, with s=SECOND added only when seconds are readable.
h=5 m=0
